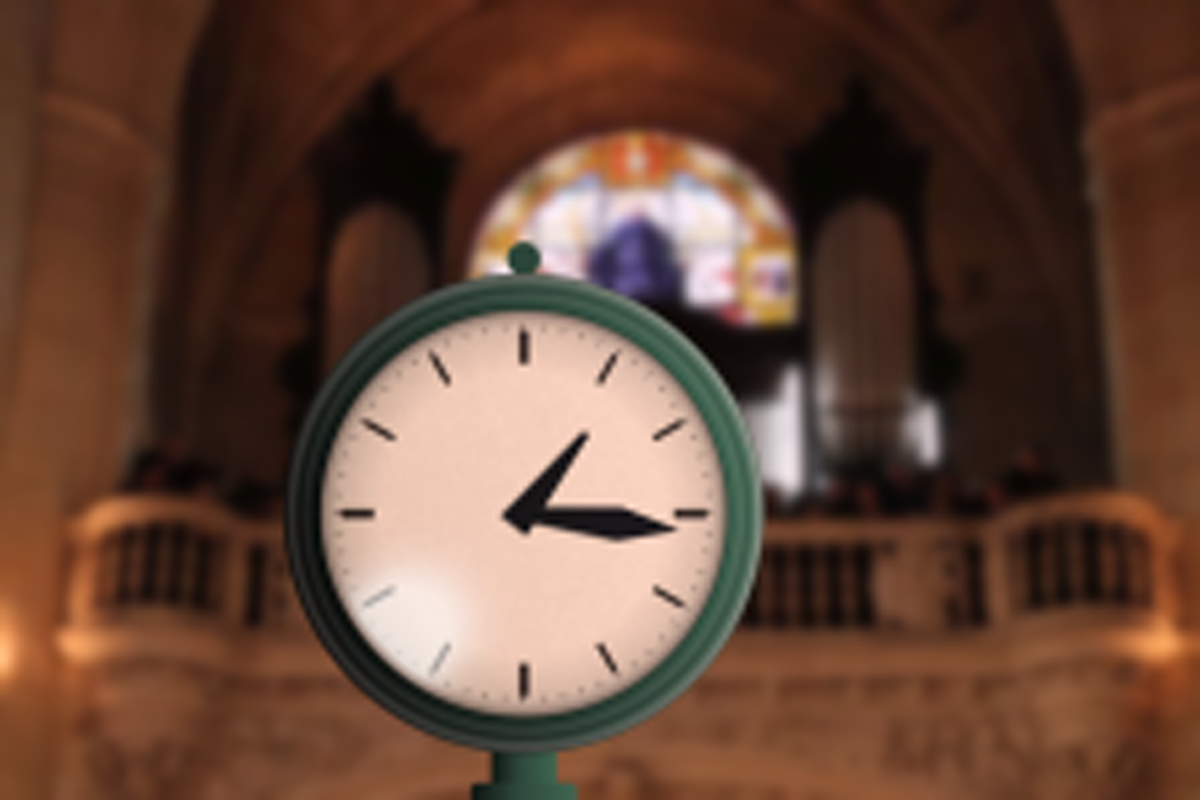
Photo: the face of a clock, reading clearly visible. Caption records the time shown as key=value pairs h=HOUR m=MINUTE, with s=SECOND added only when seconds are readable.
h=1 m=16
